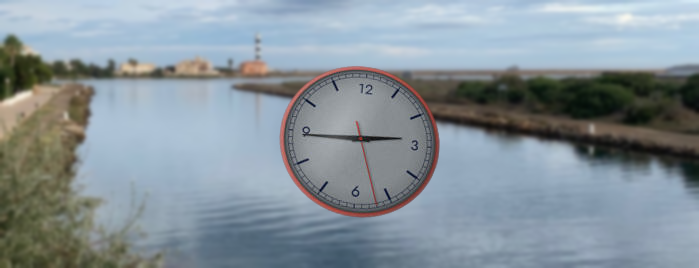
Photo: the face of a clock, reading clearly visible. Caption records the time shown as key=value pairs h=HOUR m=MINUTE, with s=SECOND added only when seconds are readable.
h=2 m=44 s=27
